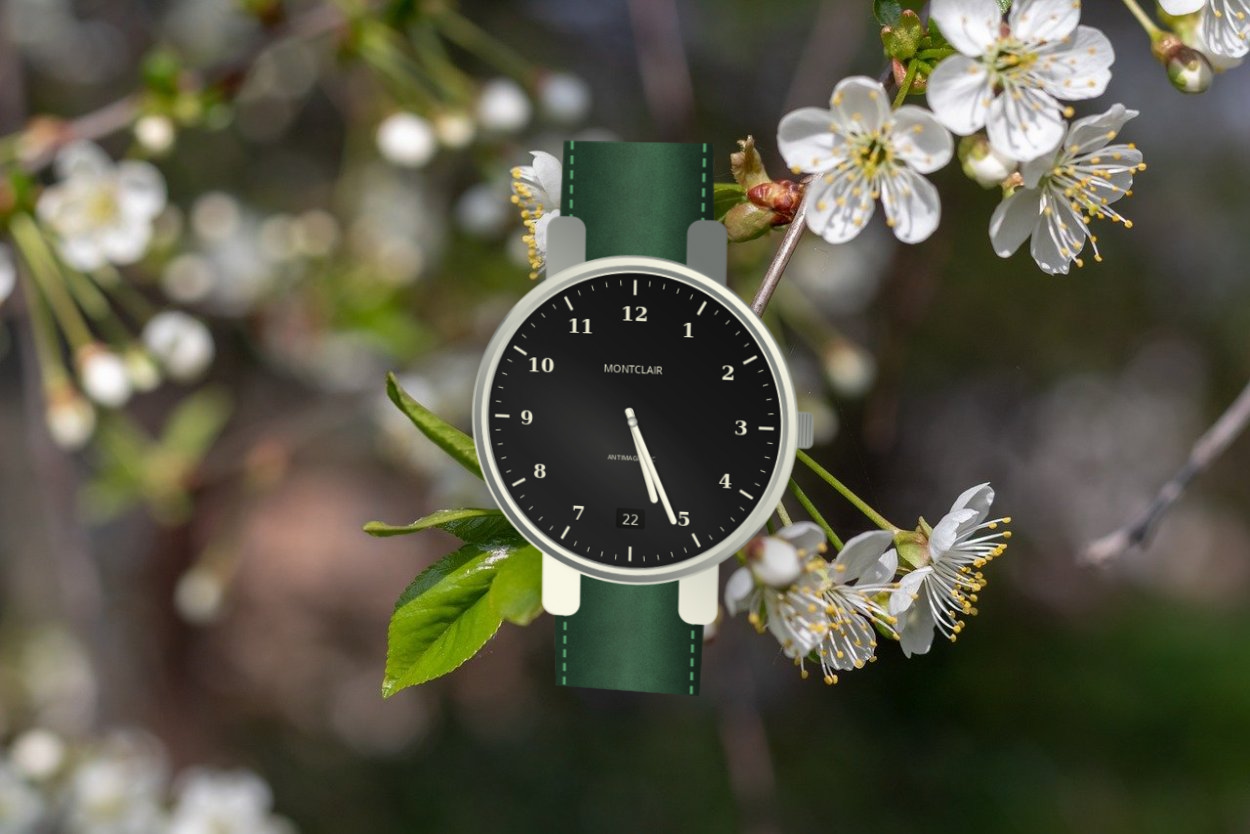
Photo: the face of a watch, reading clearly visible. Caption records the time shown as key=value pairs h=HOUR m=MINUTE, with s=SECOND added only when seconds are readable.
h=5 m=26
